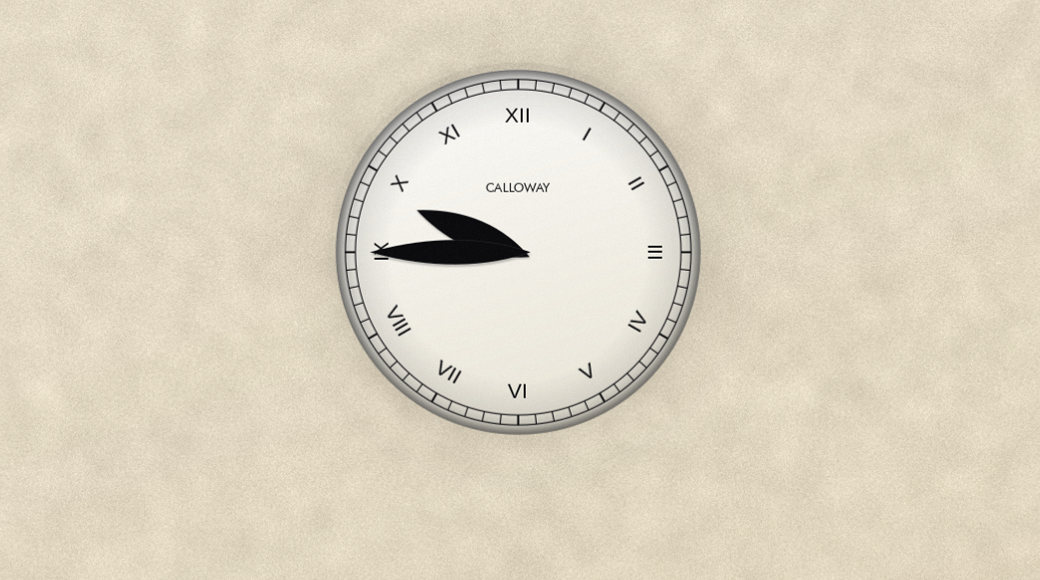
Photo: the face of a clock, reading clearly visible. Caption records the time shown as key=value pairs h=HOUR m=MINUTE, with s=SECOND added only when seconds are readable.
h=9 m=45
